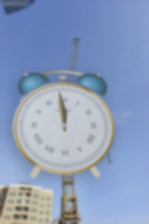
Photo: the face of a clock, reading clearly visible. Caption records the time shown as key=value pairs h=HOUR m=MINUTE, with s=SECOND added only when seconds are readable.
h=11 m=59
